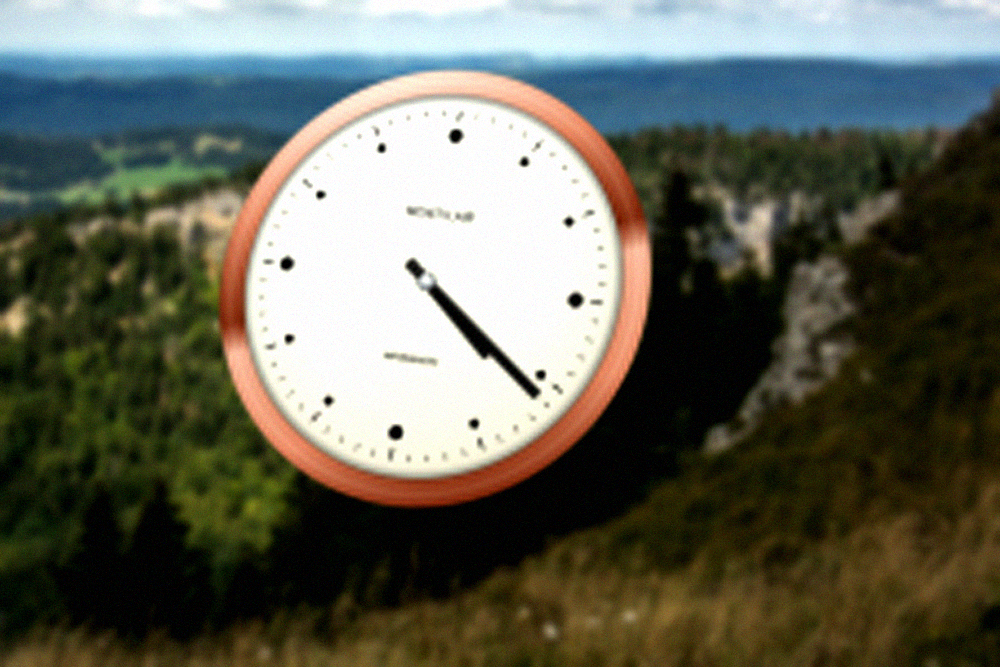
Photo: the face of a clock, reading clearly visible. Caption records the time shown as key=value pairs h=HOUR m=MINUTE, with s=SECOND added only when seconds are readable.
h=4 m=21
